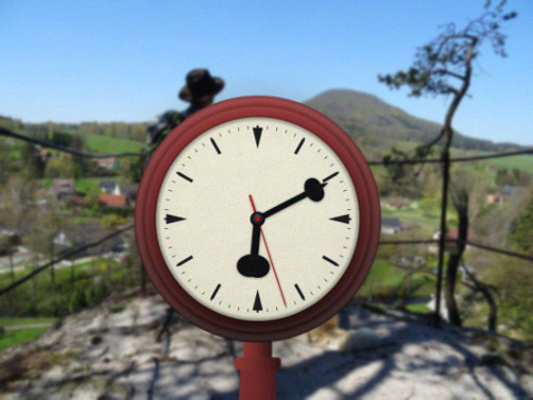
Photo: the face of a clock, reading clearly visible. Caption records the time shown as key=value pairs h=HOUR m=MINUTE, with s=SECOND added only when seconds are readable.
h=6 m=10 s=27
